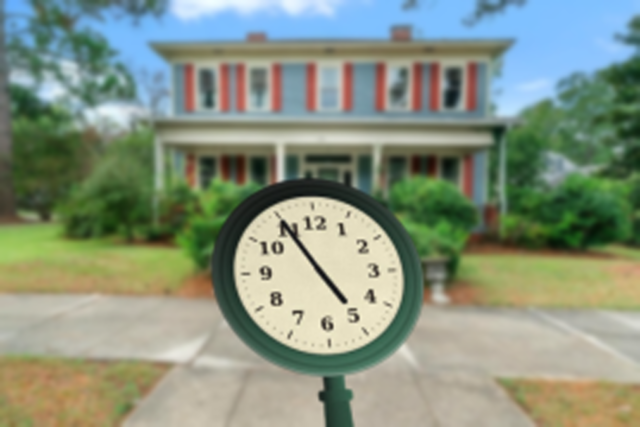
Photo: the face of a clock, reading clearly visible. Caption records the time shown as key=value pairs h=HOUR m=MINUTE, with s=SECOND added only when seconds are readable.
h=4 m=55
